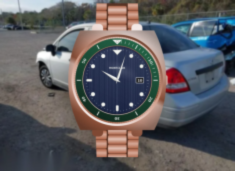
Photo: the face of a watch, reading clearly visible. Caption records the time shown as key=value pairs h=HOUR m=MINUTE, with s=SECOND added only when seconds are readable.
h=10 m=3
